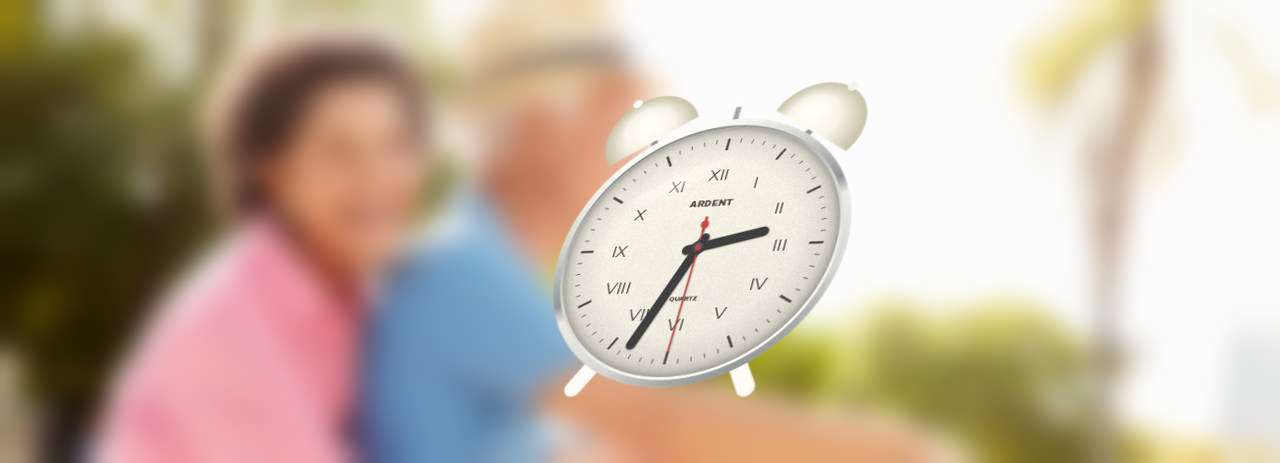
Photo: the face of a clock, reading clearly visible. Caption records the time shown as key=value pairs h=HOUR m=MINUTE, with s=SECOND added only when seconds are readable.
h=2 m=33 s=30
